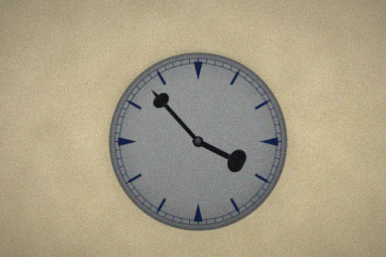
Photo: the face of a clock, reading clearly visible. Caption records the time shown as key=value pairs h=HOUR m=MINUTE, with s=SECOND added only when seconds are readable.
h=3 m=53
